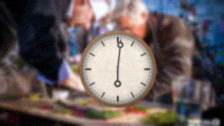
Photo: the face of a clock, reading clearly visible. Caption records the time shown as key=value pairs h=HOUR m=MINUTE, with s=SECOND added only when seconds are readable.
h=6 m=1
